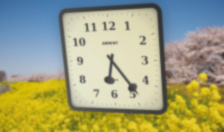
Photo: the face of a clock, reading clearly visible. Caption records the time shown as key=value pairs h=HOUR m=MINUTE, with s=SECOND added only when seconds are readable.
h=6 m=24
